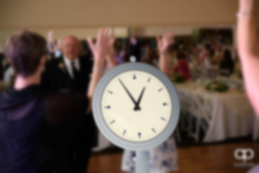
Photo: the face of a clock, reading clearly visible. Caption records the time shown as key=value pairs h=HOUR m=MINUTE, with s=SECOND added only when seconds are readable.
h=12 m=55
